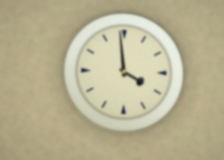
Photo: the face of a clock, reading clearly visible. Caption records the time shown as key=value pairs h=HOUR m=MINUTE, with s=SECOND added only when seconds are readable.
h=3 m=59
